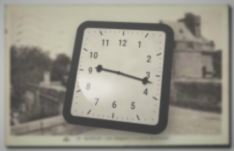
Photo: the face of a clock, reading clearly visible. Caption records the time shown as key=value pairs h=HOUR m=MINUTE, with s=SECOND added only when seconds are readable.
h=9 m=17
